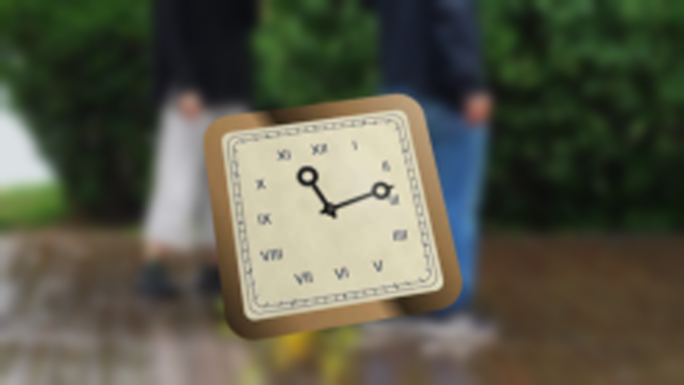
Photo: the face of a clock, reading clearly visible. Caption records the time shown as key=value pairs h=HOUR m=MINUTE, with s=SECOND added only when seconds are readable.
h=11 m=13
